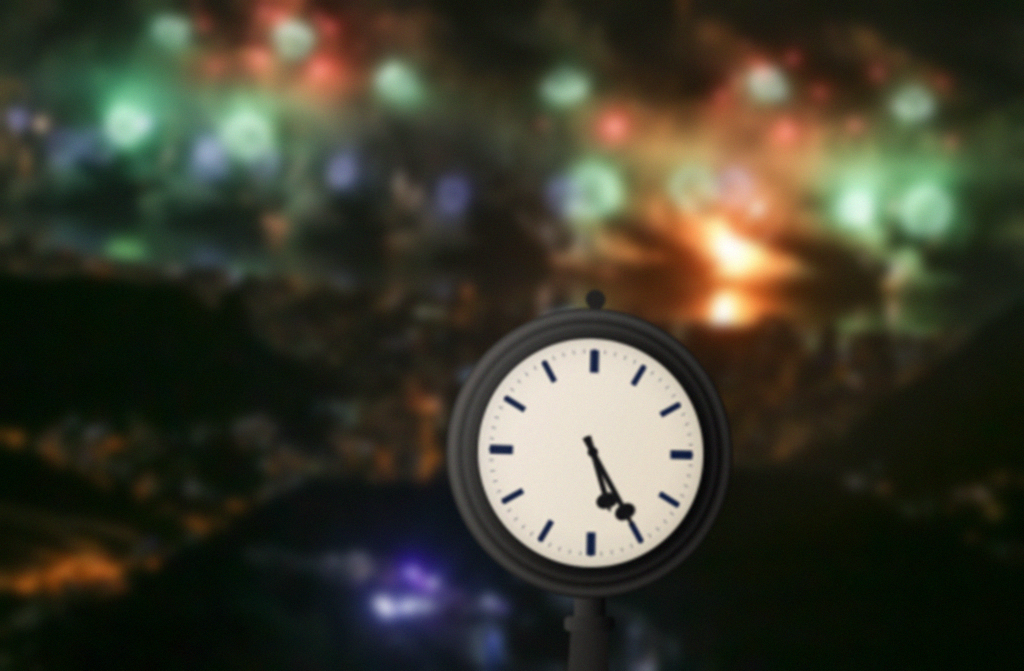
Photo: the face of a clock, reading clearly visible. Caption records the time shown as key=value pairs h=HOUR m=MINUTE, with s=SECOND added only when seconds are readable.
h=5 m=25
